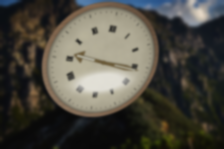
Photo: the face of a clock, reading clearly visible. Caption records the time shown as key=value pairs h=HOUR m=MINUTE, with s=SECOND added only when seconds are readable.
h=9 m=16
